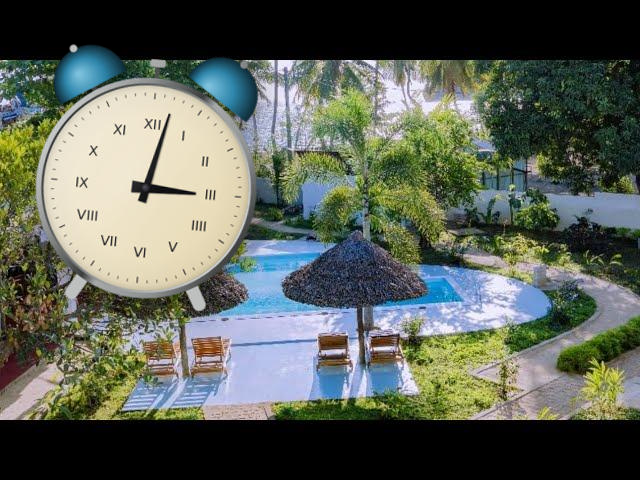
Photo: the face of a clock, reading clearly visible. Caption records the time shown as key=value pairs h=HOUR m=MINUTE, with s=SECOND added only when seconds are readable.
h=3 m=2
